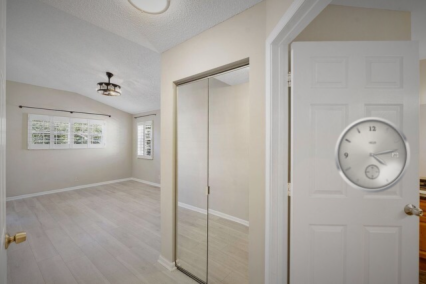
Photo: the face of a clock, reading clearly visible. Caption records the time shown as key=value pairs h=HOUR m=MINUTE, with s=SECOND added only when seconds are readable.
h=4 m=13
